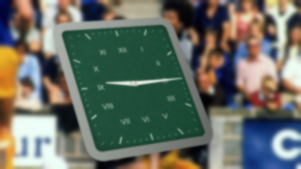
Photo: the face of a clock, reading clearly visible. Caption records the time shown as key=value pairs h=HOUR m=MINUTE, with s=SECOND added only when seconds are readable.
h=9 m=15
